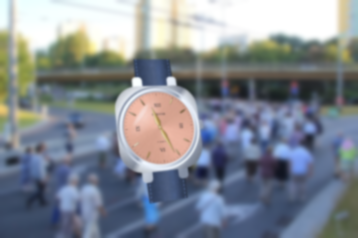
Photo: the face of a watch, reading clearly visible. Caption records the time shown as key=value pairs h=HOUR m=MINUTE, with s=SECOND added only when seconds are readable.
h=11 m=26
